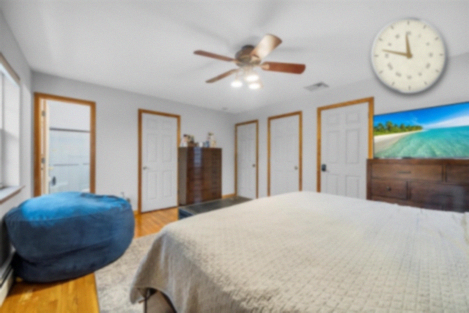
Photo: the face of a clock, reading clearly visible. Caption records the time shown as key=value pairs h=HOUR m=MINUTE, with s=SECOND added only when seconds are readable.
h=11 m=47
